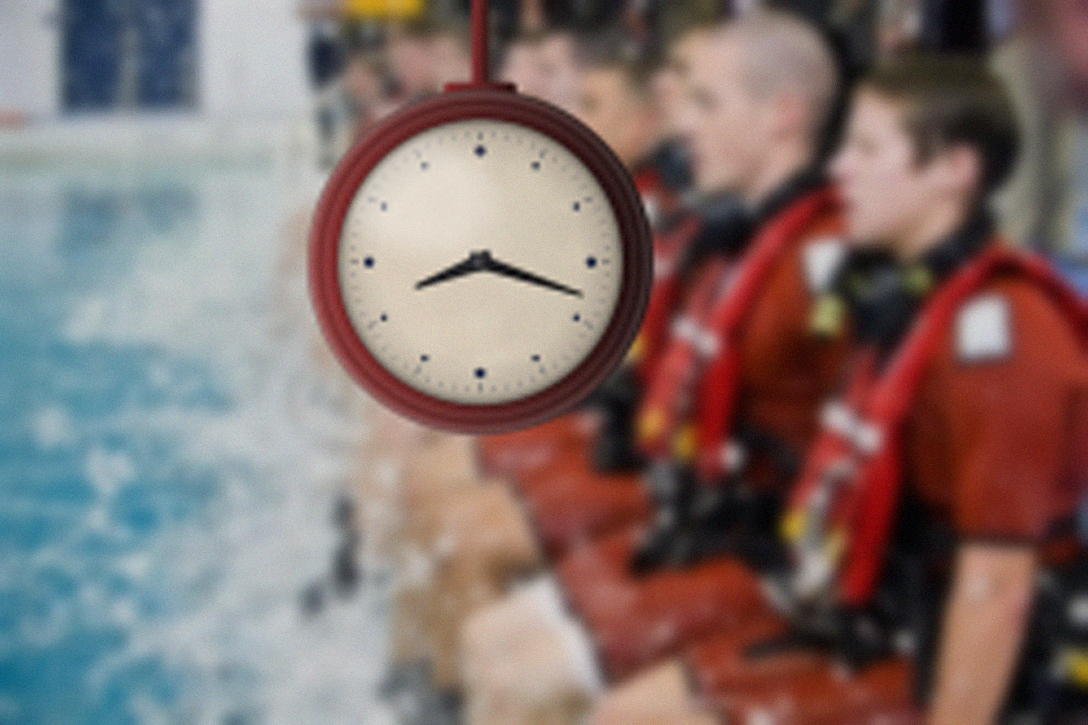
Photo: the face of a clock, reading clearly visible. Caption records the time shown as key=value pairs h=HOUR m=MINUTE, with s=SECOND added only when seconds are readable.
h=8 m=18
